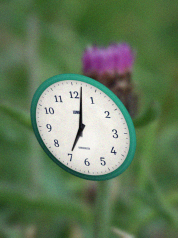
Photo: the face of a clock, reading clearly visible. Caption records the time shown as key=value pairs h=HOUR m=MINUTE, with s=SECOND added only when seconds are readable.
h=7 m=2
